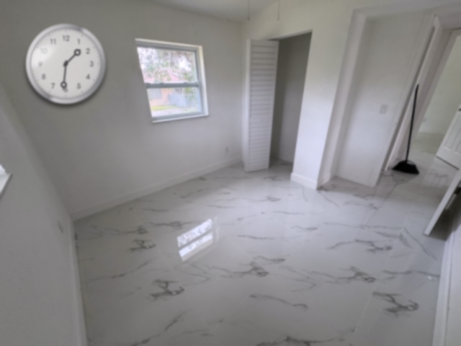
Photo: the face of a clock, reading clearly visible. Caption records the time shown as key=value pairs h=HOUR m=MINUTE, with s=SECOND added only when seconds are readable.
h=1 m=31
